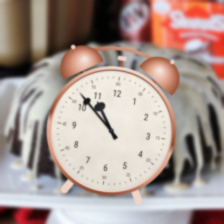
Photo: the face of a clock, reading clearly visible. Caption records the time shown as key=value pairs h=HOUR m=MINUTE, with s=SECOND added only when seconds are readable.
h=10 m=52
